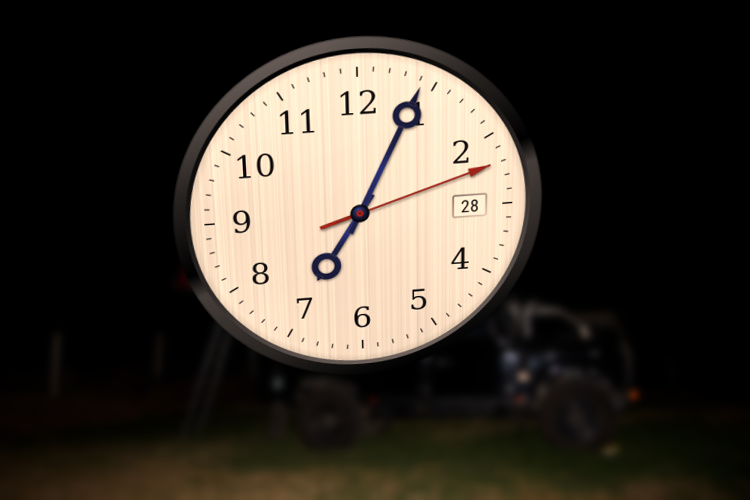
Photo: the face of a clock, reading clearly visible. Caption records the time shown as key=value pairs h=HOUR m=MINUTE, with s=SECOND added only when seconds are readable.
h=7 m=4 s=12
